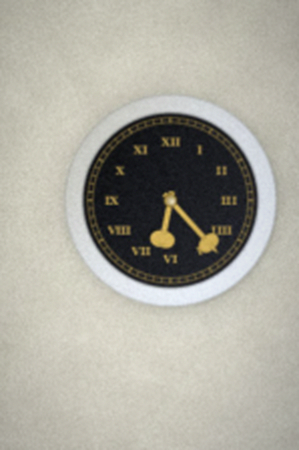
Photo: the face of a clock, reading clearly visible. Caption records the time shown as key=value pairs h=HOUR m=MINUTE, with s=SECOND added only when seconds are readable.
h=6 m=23
